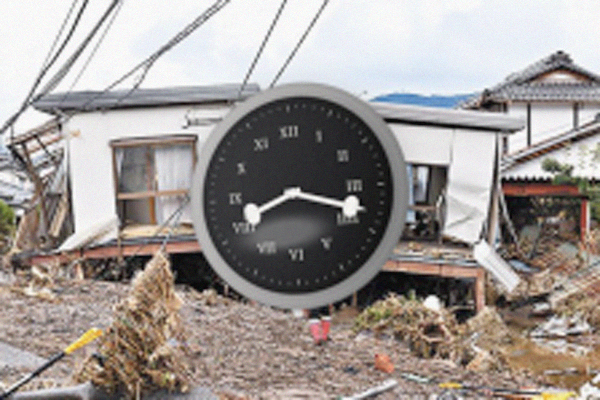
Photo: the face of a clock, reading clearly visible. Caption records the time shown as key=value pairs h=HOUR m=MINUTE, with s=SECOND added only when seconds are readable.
h=8 m=18
